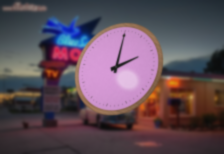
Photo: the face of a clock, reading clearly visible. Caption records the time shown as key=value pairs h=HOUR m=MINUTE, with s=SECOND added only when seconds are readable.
h=2 m=0
